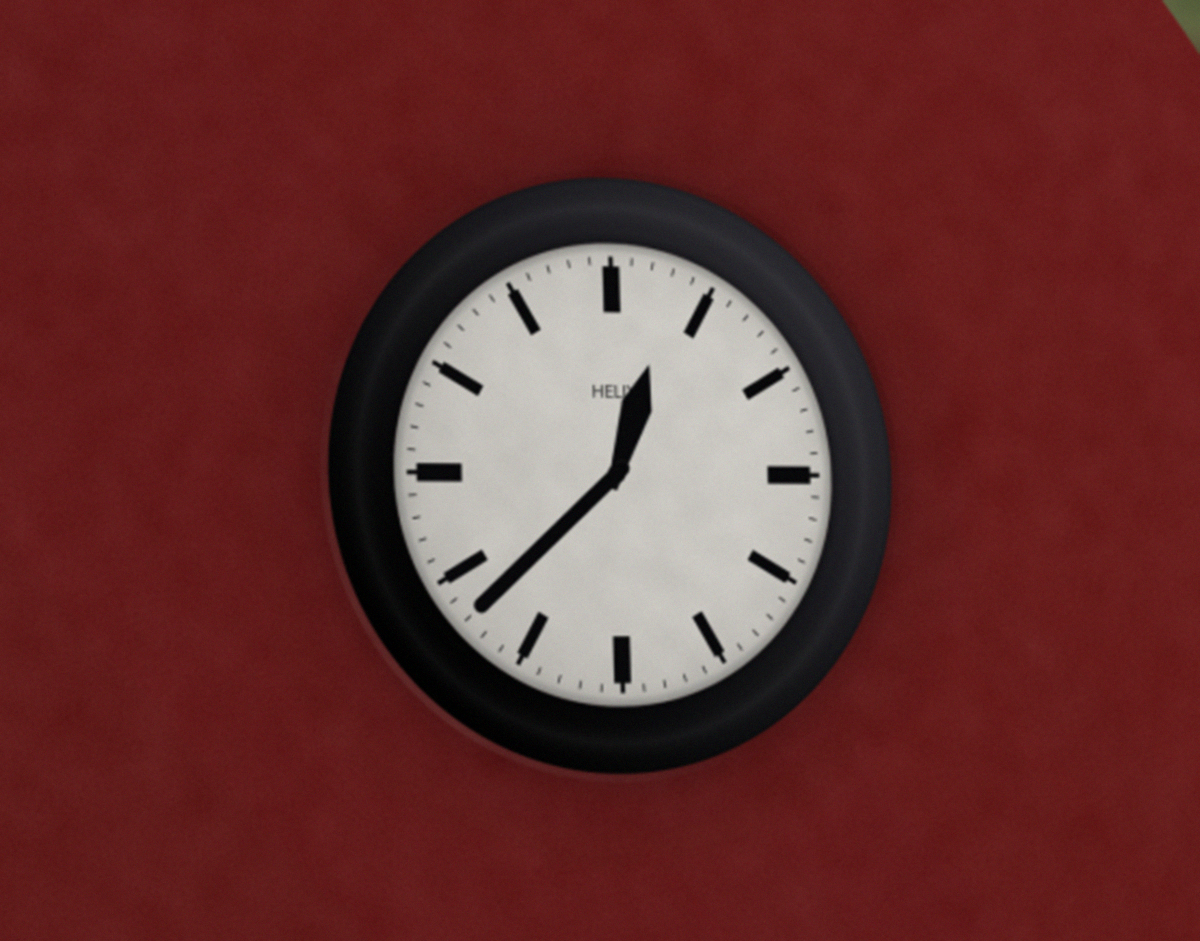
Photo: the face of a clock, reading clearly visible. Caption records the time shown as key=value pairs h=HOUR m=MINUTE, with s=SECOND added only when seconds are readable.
h=12 m=38
